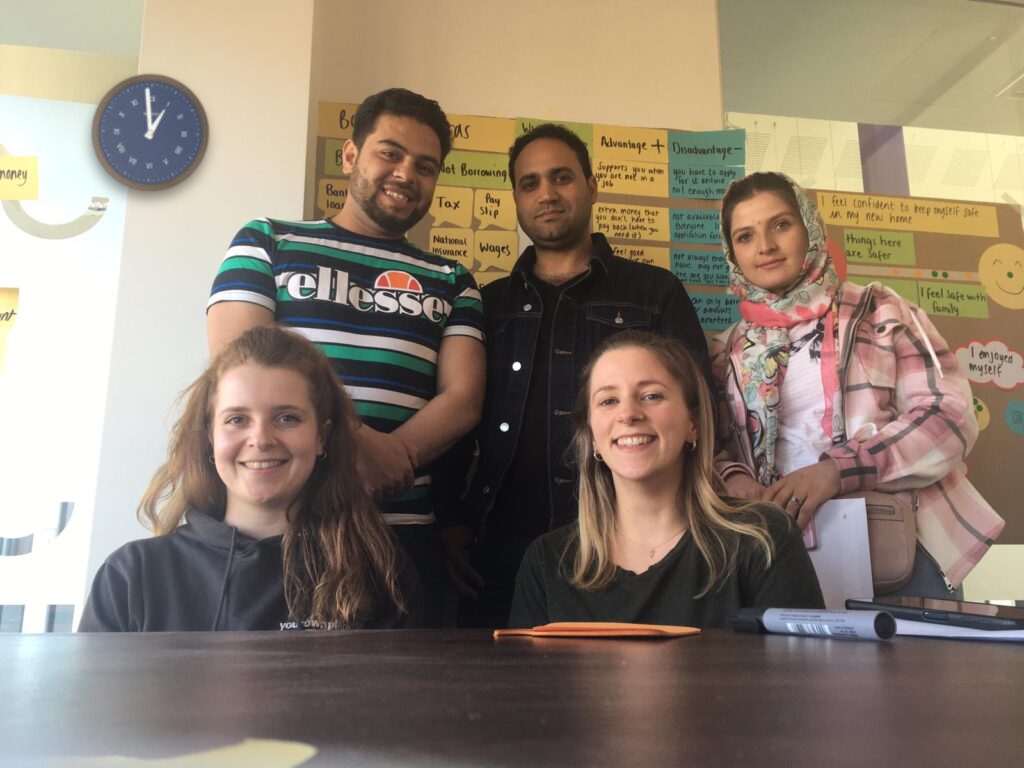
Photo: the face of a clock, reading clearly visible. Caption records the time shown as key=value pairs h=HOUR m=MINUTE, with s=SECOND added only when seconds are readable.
h=12 m=59
